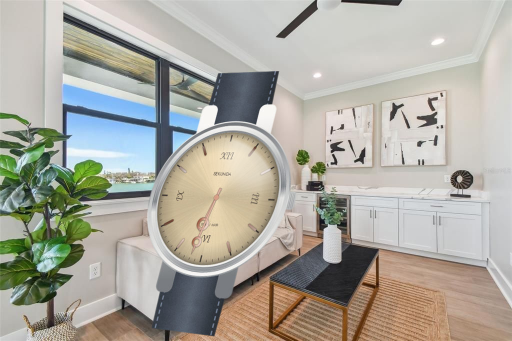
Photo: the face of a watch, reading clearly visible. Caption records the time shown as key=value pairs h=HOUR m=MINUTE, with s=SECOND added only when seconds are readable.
h=6 m=32
